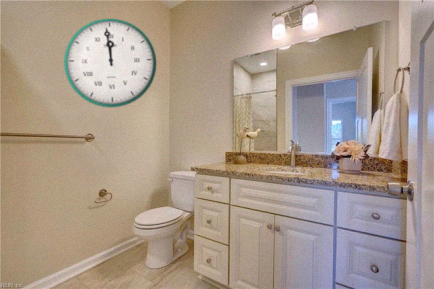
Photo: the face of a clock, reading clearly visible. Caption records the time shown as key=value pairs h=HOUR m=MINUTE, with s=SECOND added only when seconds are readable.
h=11 m=59
